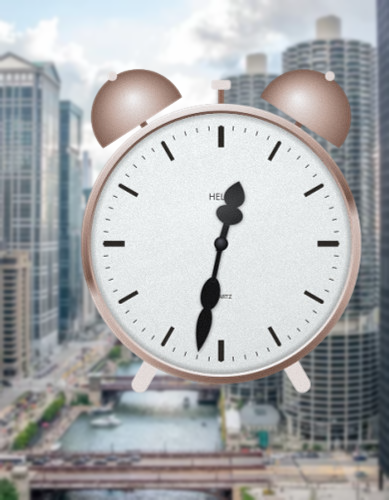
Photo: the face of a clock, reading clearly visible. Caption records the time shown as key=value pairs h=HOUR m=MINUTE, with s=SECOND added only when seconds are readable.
h=12 m=32
